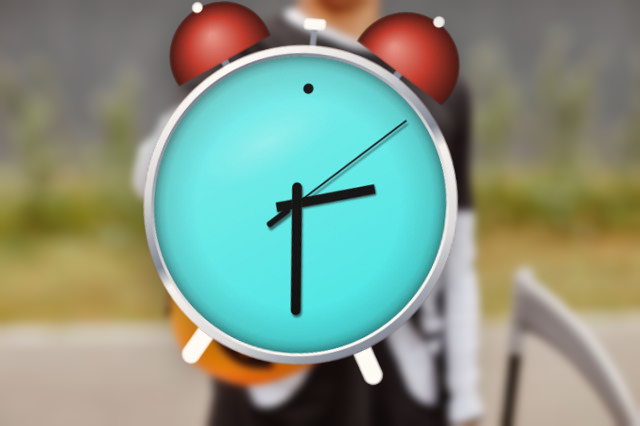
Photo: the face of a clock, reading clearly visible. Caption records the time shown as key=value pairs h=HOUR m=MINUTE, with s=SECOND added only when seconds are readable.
h=2 m=29 s=8
